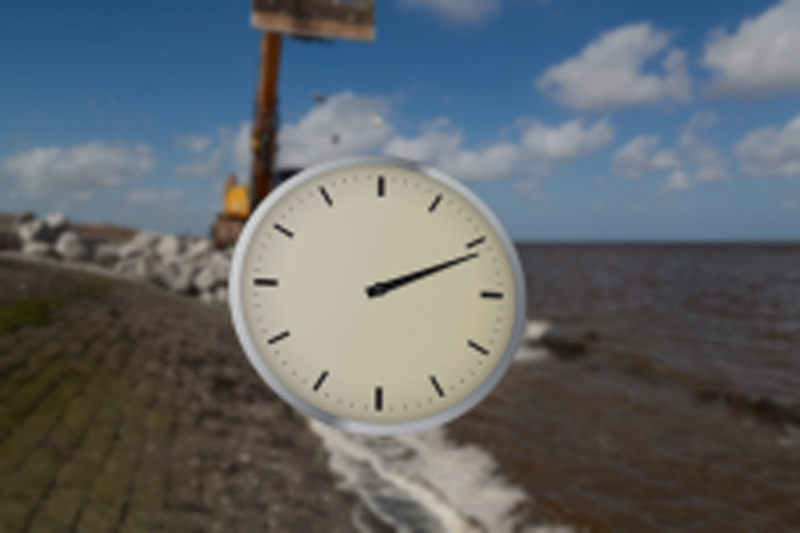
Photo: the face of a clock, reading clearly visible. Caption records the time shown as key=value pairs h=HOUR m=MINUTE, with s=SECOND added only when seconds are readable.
h=2 m=11
